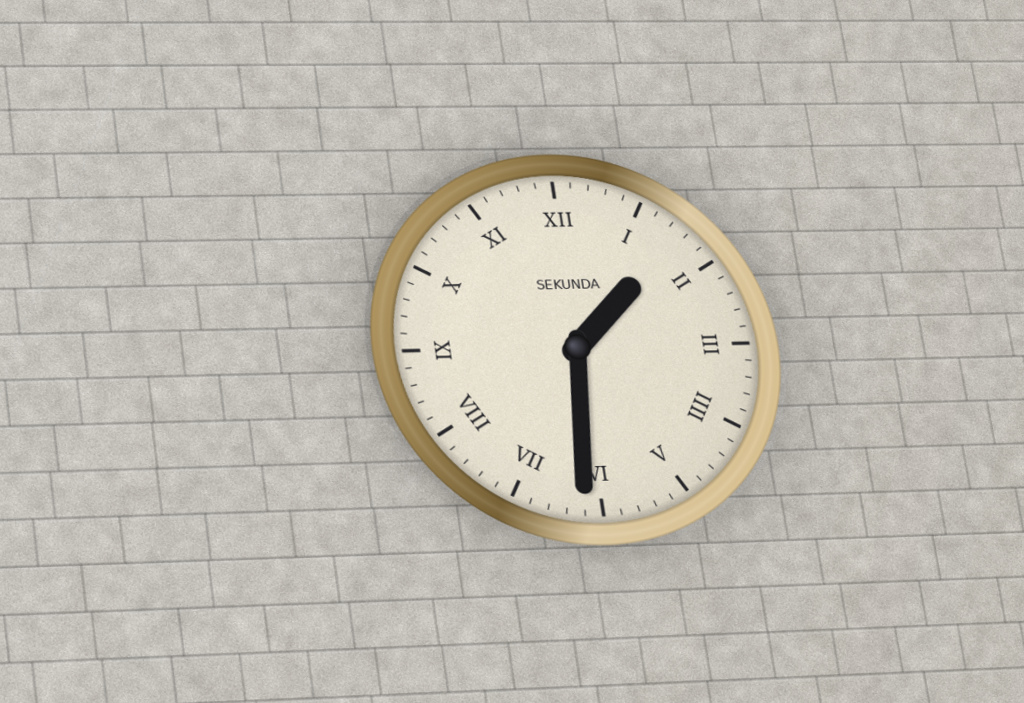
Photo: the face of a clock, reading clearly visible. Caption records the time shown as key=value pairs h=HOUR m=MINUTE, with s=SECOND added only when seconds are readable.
h=1 m=31
